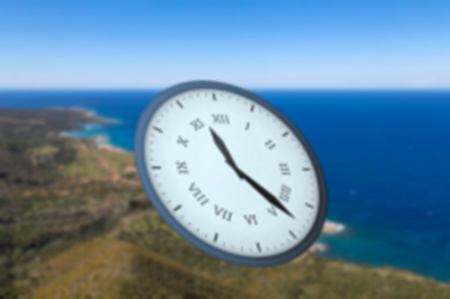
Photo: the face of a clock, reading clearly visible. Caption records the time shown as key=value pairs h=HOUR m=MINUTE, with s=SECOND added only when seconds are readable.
h=11 m=23
